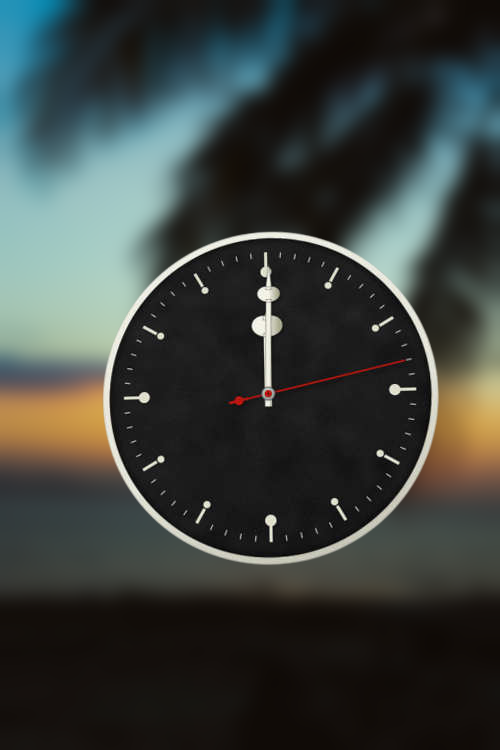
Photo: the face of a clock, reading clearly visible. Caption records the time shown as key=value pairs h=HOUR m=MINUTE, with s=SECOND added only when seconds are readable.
h=12 m=0 s=13
